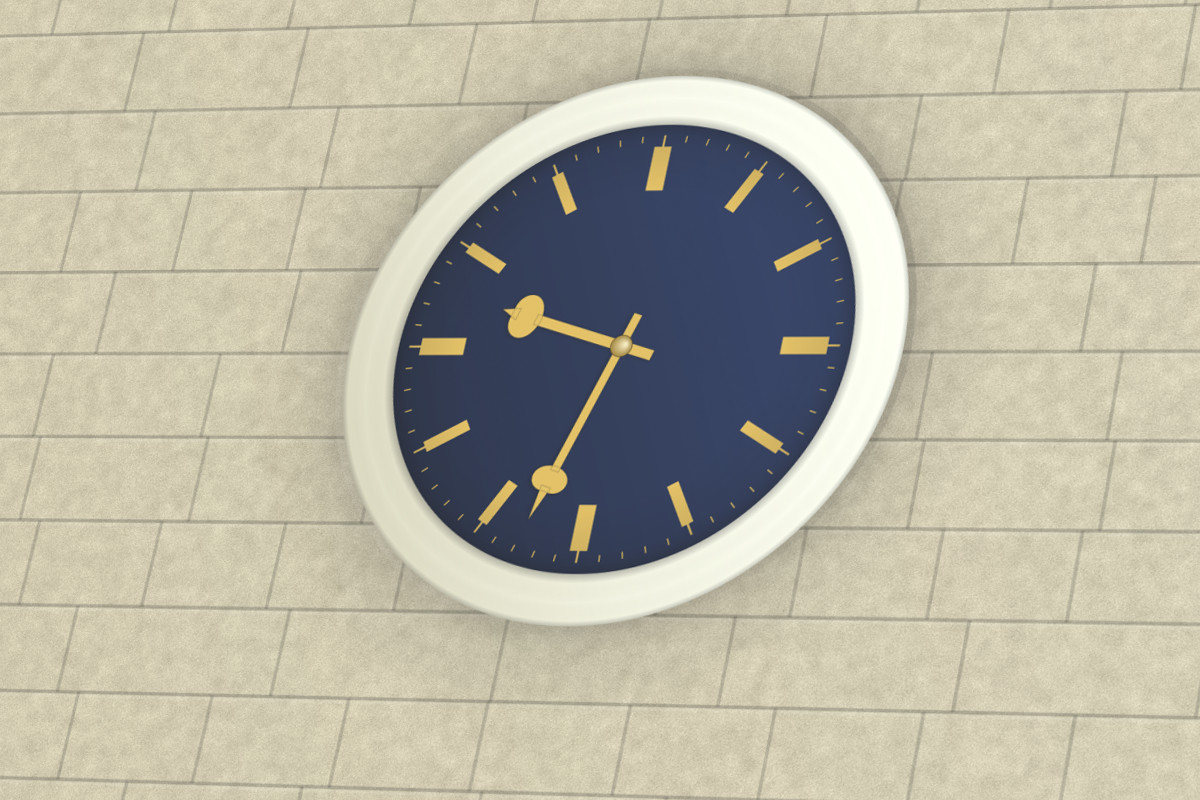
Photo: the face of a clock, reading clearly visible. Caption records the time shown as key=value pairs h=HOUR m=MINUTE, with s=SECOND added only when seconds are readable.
h=9 m=33
